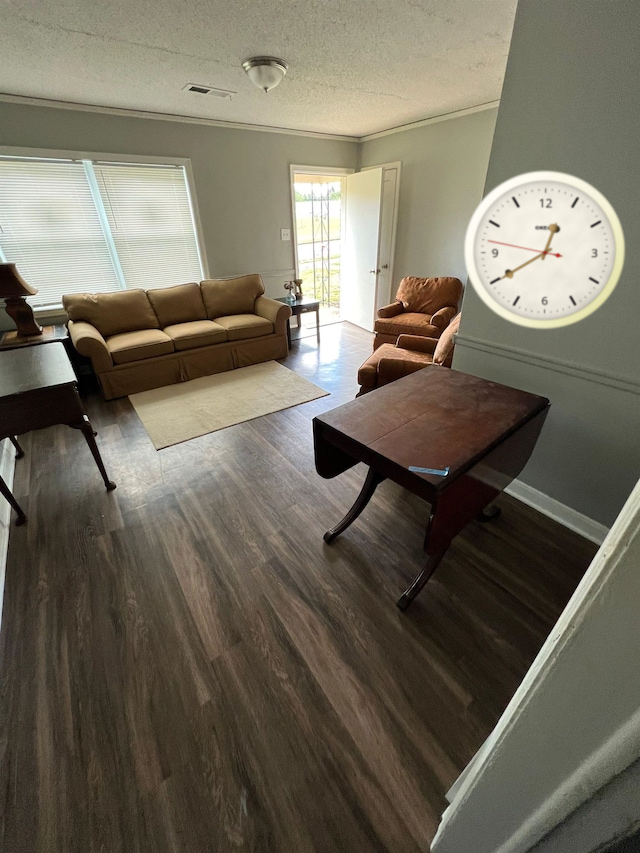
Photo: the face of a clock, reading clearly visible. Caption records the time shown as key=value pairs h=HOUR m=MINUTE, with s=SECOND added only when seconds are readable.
h=12 m=39 s=47
